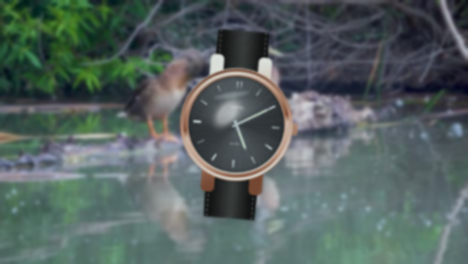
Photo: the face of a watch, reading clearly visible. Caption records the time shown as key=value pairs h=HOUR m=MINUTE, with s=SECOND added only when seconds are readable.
h=5 m=10
